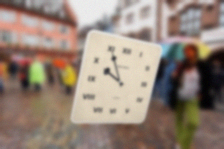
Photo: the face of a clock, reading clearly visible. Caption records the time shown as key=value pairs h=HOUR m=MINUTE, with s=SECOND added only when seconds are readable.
h=9 m=55
